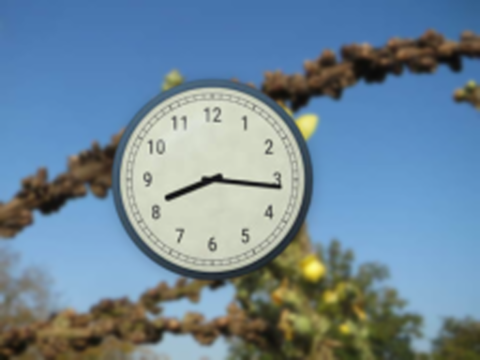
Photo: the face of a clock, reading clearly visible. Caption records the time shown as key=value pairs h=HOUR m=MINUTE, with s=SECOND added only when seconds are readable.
h=8 m=16
